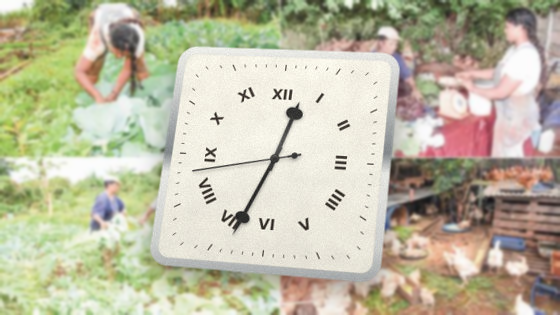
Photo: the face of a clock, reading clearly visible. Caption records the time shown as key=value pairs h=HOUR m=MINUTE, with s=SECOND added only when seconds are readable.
h=12 m=33 s=43
